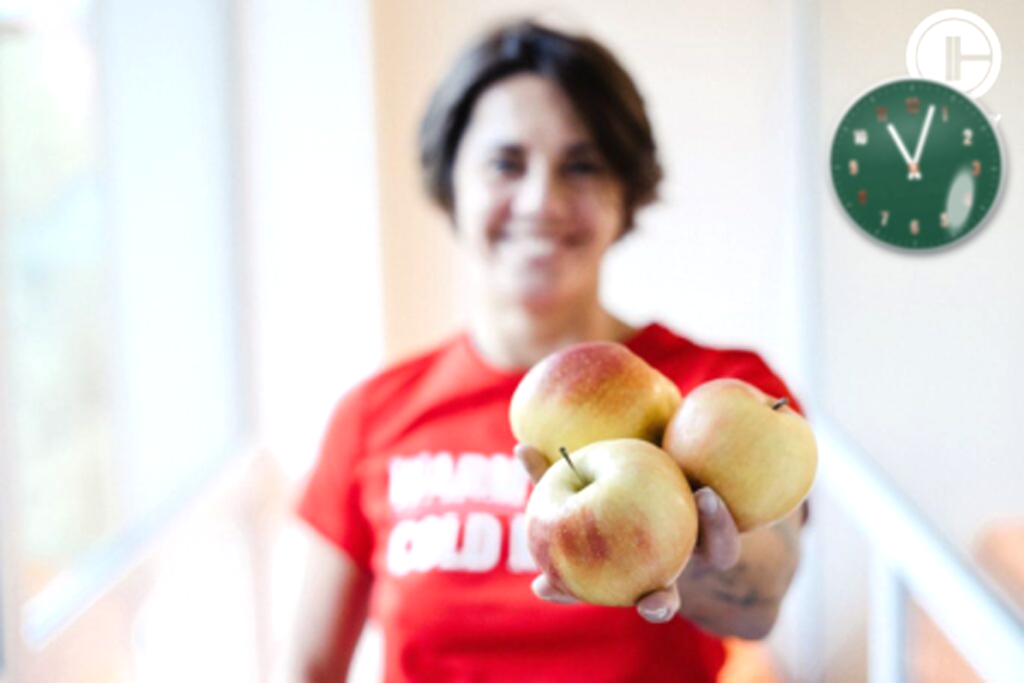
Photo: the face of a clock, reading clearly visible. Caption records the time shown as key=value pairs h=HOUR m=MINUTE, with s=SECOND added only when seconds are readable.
h=11 m=3
